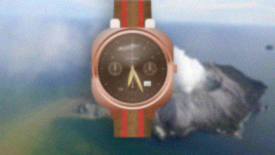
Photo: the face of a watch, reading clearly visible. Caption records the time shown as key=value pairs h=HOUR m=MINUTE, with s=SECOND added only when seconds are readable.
h=6 m=26
